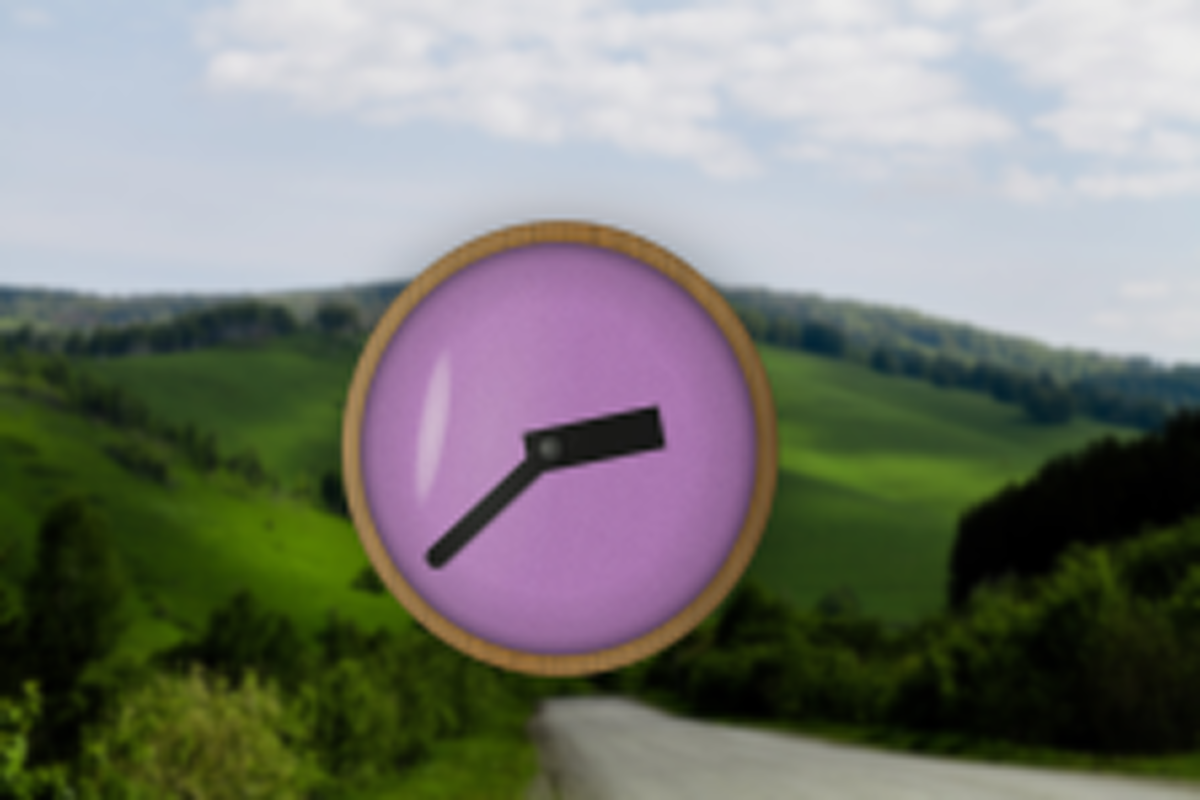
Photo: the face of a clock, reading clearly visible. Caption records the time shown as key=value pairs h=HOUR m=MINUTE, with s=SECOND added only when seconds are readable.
h=2 m=38
